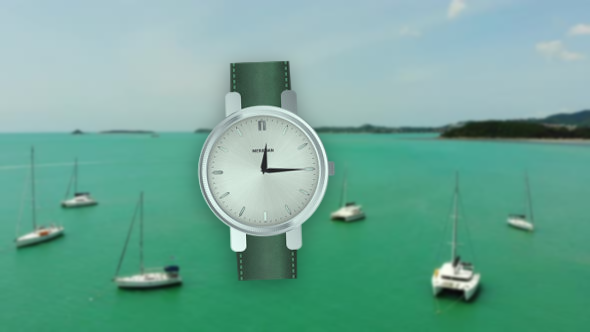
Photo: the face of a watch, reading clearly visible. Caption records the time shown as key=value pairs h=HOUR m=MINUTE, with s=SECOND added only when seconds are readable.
h=12 m=15
